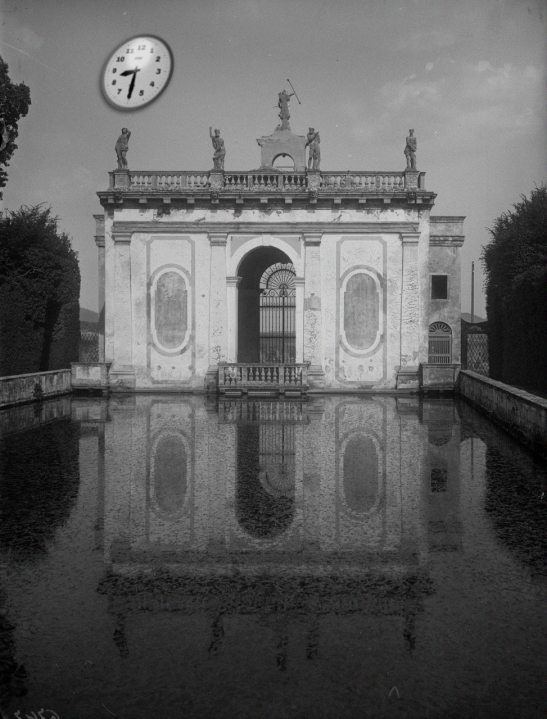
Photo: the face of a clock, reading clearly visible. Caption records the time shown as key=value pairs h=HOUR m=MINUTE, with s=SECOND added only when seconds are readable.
h=8 m=30
